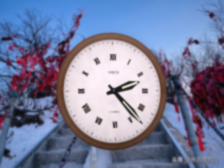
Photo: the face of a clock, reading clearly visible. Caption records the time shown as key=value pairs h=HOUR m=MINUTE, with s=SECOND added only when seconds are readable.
h=2 m=23
